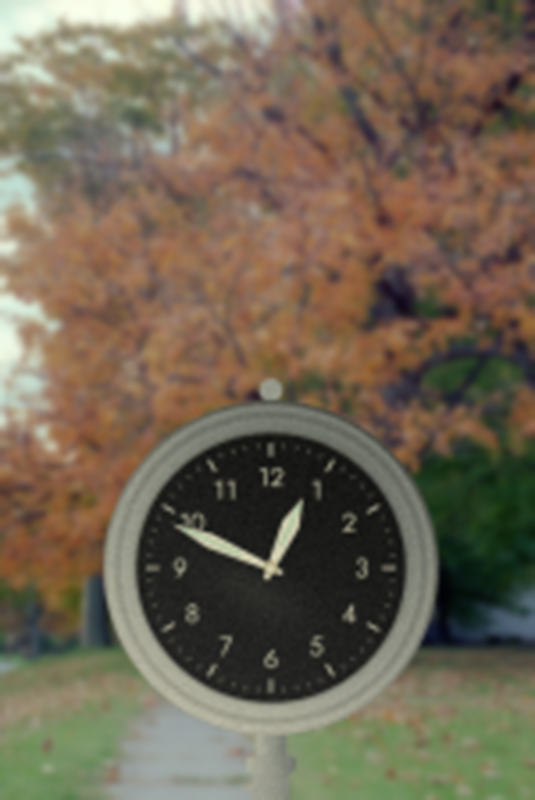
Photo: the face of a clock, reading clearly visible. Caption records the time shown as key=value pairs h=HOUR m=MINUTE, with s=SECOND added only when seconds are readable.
h=12 m=49
